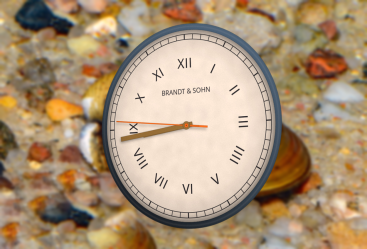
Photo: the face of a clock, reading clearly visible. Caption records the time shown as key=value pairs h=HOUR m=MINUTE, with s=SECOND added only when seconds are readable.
h=8 m=43 s=46
